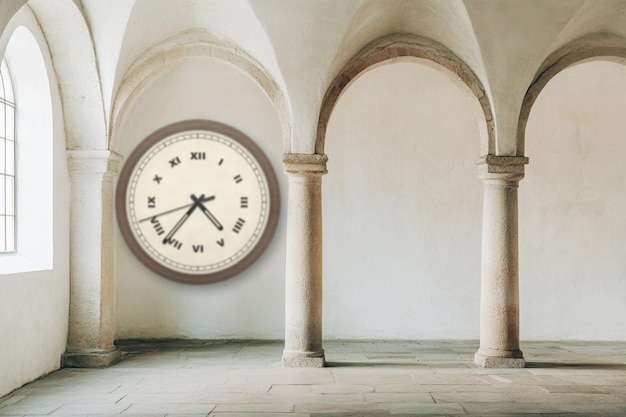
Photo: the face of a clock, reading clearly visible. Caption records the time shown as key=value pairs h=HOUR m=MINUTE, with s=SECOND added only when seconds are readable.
h=4 m=36 s=42
